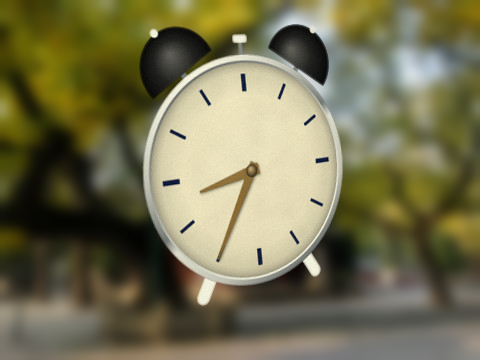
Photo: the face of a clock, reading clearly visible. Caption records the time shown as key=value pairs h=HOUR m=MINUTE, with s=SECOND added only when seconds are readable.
h=8 m=35
